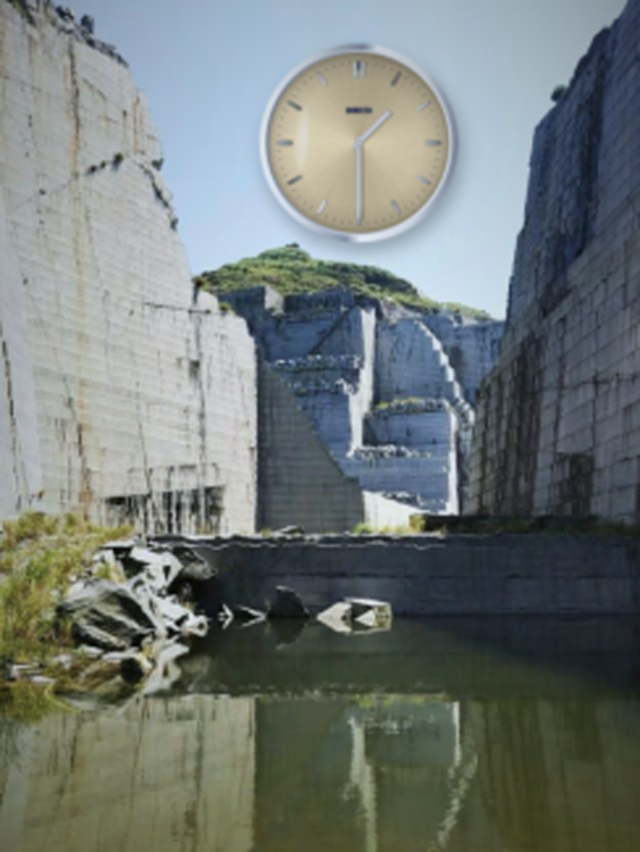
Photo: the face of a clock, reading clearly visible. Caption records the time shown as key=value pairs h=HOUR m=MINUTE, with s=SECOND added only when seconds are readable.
h=1 m=30
